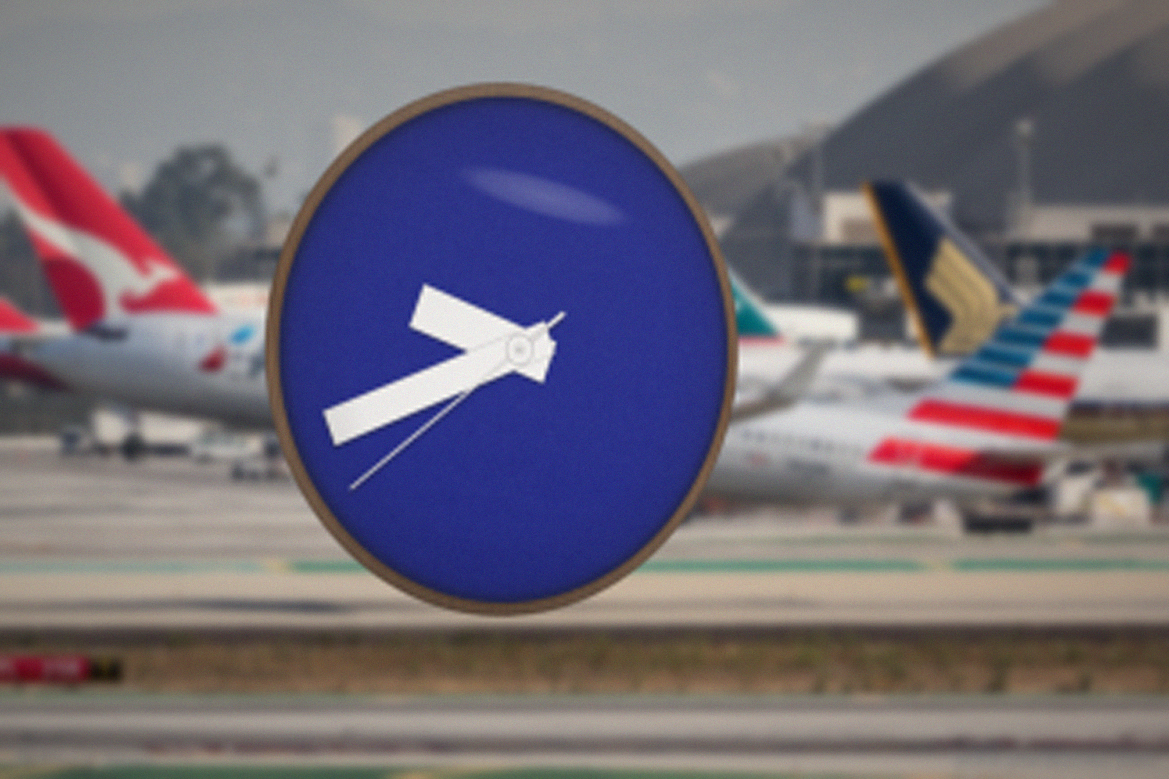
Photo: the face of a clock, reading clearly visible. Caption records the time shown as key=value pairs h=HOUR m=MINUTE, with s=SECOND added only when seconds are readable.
h=9 m=41 s=39
